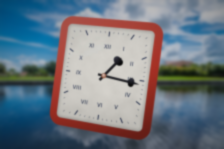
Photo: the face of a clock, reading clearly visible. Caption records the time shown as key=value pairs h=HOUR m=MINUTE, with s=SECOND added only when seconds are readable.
h=1 m=16
